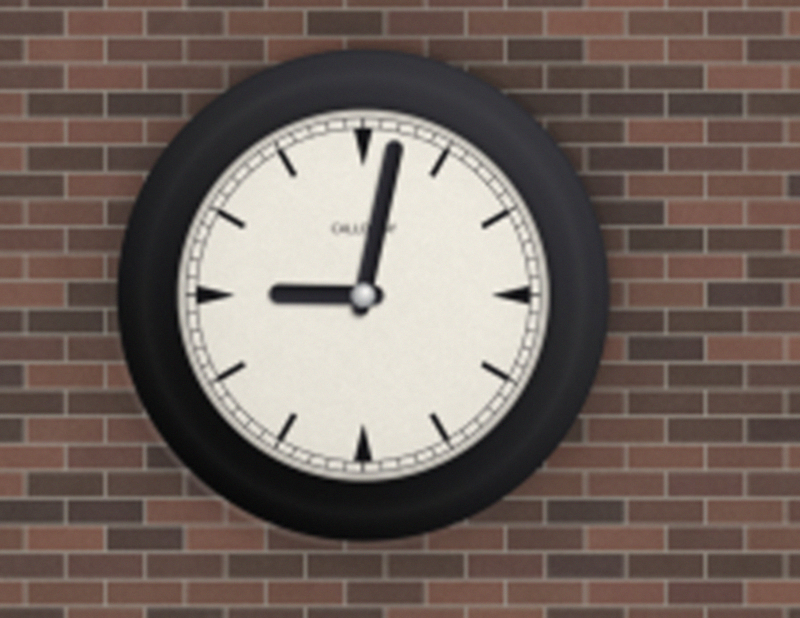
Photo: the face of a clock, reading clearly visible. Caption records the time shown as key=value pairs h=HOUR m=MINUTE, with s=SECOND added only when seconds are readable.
h=9 m=2
